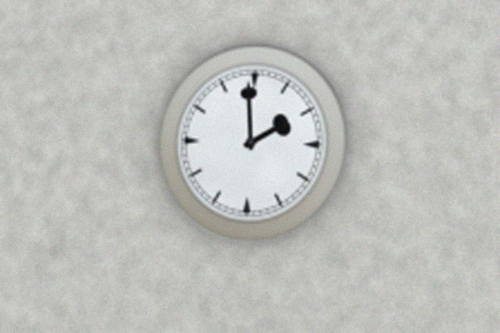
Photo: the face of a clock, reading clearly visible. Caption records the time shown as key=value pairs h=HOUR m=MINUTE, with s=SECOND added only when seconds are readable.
h=1 m=59
